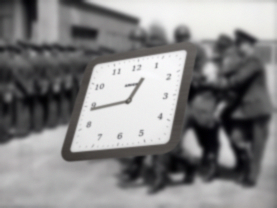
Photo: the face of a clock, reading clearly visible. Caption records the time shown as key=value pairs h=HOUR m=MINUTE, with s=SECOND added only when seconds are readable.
h=12 m=44
